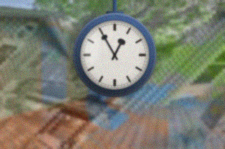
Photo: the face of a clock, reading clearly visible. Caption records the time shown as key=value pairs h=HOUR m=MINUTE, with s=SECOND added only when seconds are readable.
h=12 m=55
